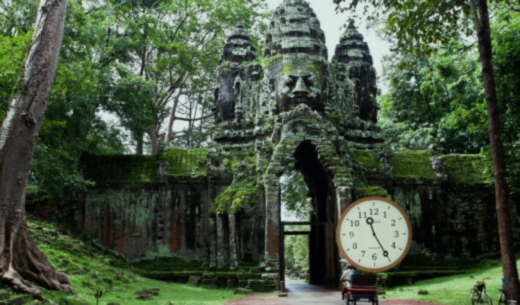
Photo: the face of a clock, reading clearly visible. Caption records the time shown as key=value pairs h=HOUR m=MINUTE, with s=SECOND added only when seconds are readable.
h=11 m=25
